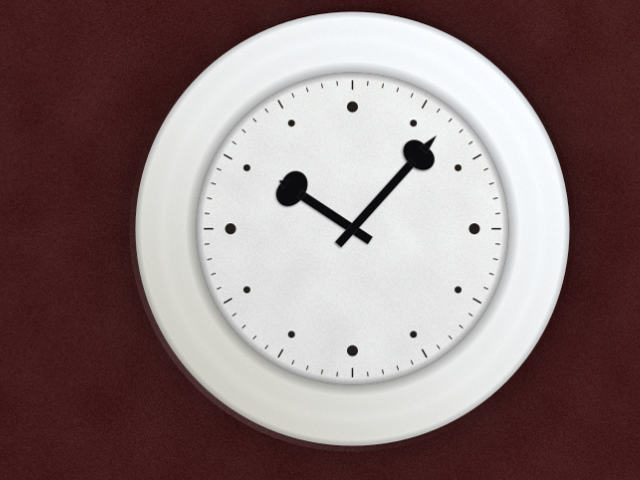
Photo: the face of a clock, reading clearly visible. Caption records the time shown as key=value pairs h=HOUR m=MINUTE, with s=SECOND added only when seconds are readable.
h=10 m=7
